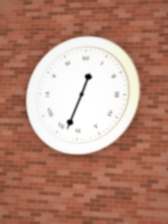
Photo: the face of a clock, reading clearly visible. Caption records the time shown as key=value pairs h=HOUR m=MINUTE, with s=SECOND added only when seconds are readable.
h=12 m=33
